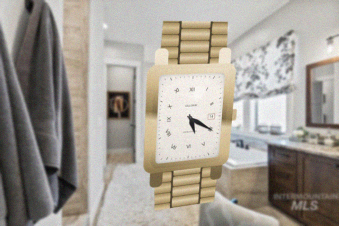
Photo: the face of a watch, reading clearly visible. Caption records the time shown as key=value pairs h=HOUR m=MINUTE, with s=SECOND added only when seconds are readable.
h=5 m=20
